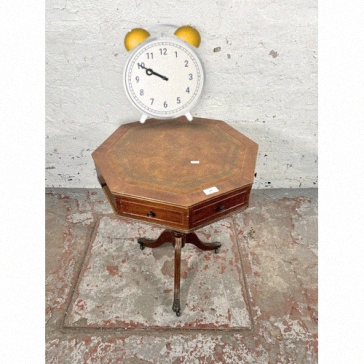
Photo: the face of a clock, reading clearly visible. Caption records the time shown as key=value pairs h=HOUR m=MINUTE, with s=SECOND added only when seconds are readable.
h=9 m=50
